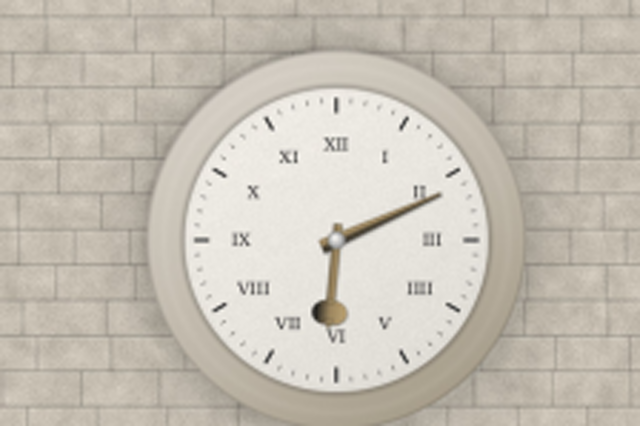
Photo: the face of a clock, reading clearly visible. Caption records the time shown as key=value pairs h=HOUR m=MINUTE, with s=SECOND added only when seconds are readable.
h=6 m=11
